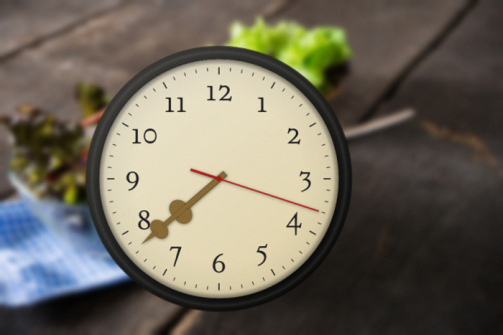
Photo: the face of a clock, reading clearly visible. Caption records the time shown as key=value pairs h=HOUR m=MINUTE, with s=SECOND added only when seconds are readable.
h=7 m=38 s=18
